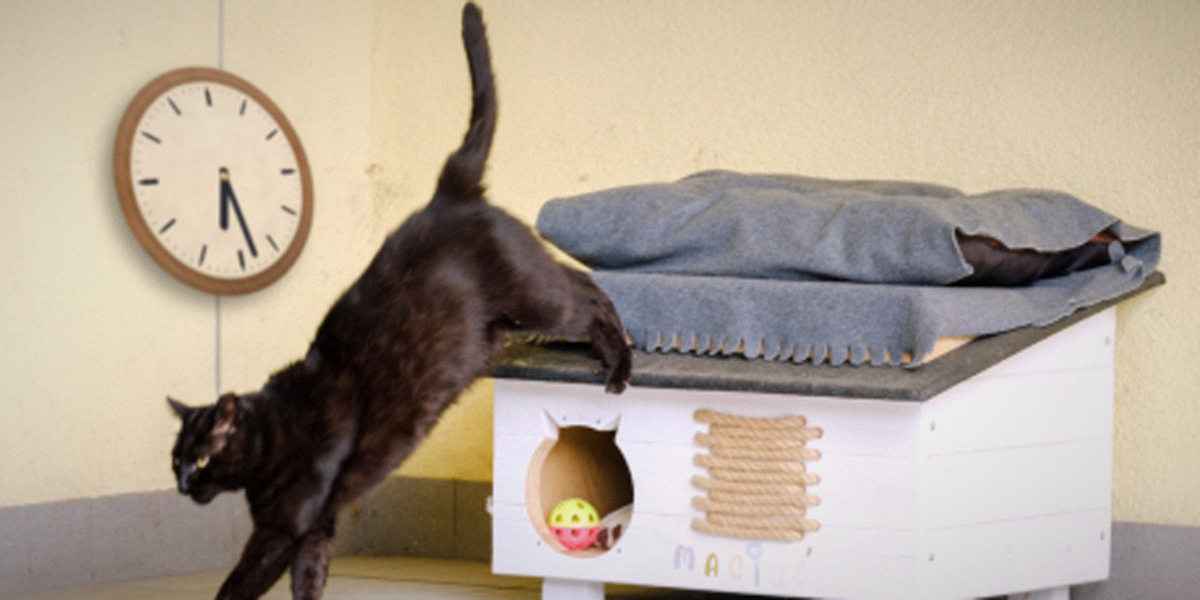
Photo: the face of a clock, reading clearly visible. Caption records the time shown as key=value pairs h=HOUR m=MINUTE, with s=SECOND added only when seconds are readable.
h=6 m=28
